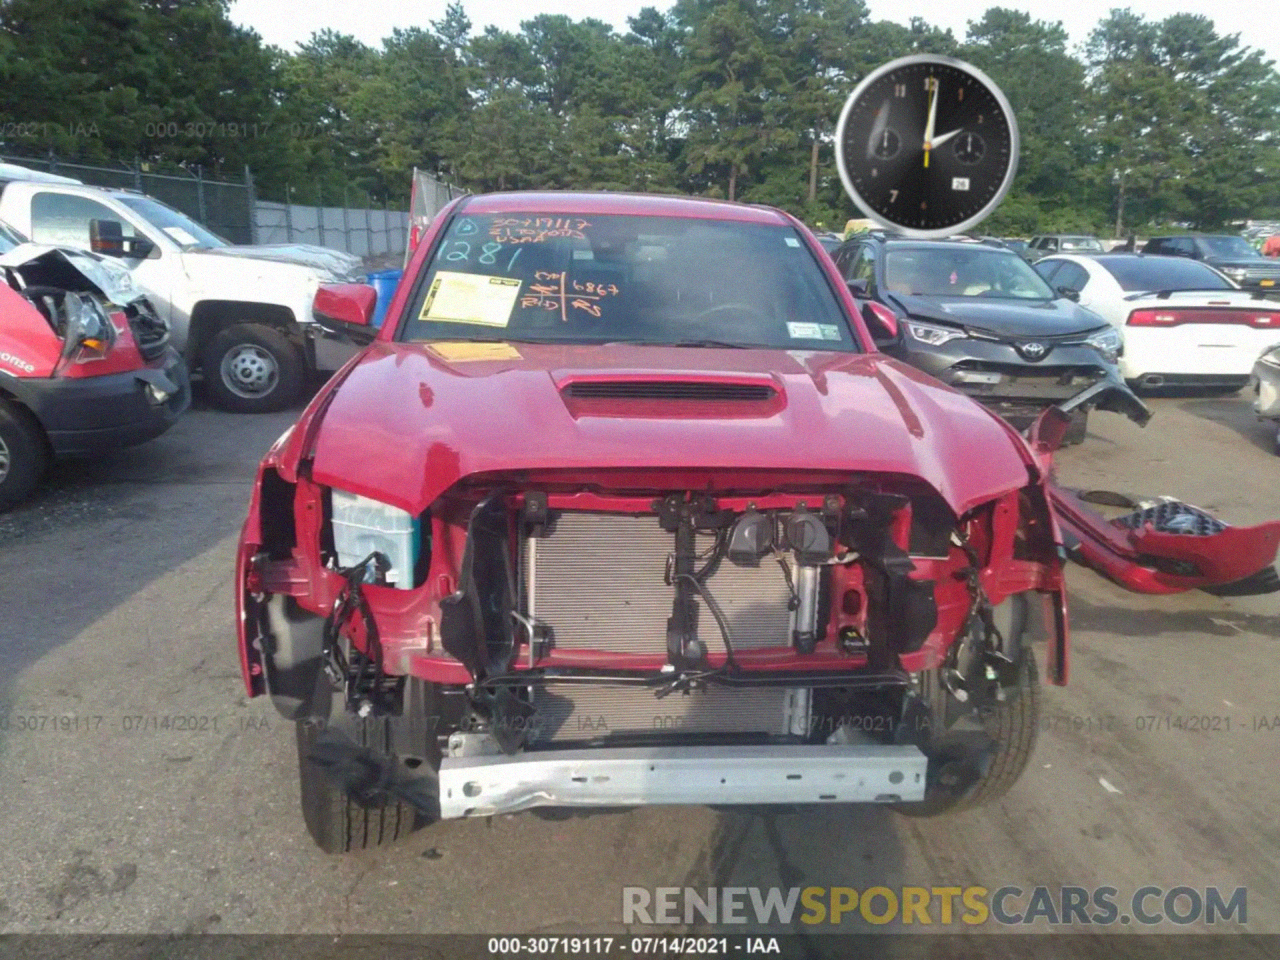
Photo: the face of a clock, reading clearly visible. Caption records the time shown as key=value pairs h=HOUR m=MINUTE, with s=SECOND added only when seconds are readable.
h=2 m=1
